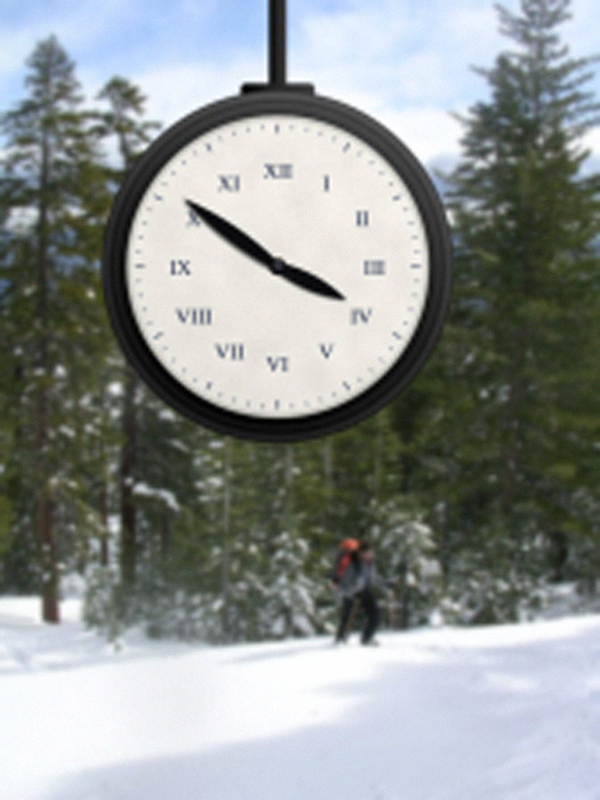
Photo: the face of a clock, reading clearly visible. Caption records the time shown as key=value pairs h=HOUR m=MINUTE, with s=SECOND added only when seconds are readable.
h=3 m=51
